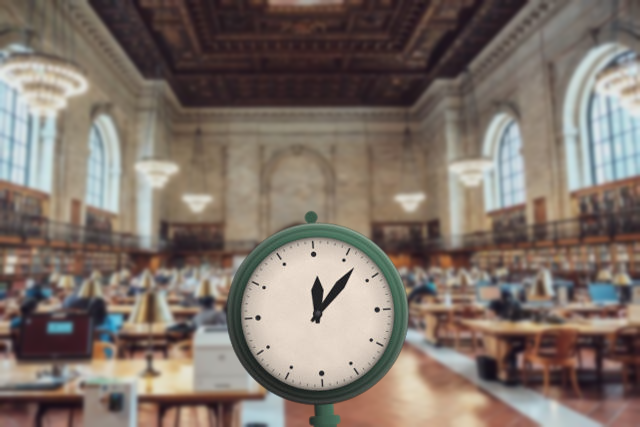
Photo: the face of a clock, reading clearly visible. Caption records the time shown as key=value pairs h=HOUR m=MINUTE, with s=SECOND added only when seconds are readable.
h=12 m=7
